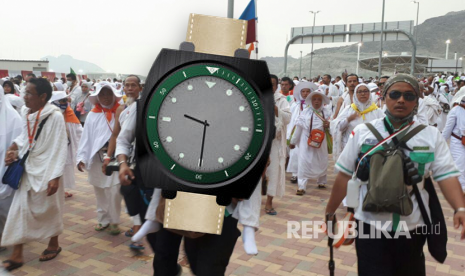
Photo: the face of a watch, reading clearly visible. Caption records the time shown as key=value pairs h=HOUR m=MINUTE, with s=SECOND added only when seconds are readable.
h=9 m=30
